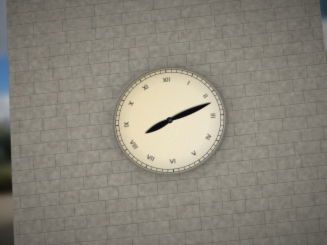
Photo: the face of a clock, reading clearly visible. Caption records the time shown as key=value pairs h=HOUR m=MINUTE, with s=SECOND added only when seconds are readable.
h=8 m=12
